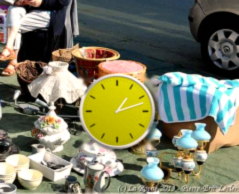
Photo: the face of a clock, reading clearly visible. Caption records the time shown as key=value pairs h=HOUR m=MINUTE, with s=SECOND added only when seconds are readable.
h=1 m=12
